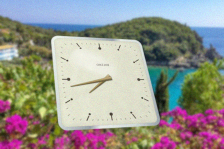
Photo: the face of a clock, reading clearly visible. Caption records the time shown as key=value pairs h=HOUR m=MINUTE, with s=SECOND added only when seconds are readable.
h=7 m=43
